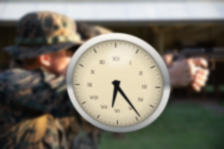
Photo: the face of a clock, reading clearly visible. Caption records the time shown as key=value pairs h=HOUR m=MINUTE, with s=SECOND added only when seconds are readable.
h=6 m=24
